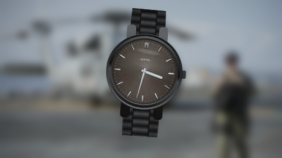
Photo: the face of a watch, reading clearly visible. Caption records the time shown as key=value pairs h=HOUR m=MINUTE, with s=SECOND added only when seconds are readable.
h=3 m=32
